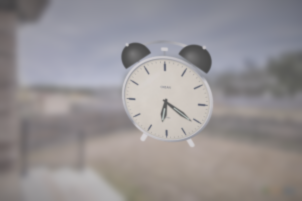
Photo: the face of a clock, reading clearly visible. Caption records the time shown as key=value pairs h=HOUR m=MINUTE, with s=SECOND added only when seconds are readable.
h=6 m=21
